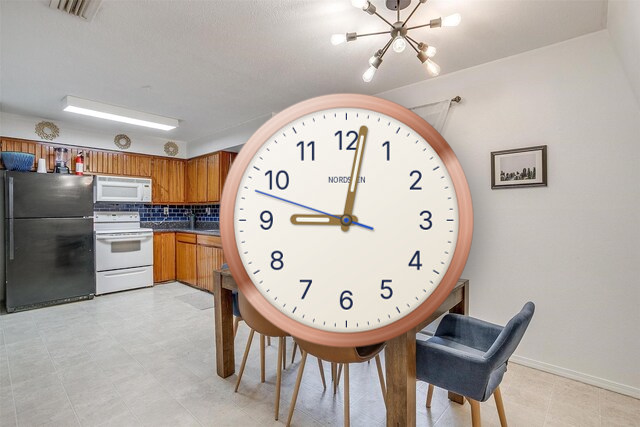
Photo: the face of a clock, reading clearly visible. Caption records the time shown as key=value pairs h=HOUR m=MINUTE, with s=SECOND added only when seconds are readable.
h=9 m=1 s=48
